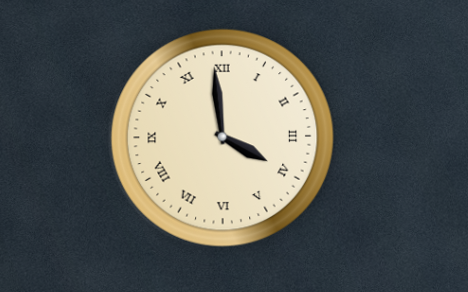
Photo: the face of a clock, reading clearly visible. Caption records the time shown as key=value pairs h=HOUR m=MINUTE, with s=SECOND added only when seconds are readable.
h=3 m=59
